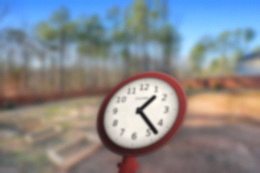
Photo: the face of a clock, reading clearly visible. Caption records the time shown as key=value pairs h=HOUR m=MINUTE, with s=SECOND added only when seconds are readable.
h=1 m=23
